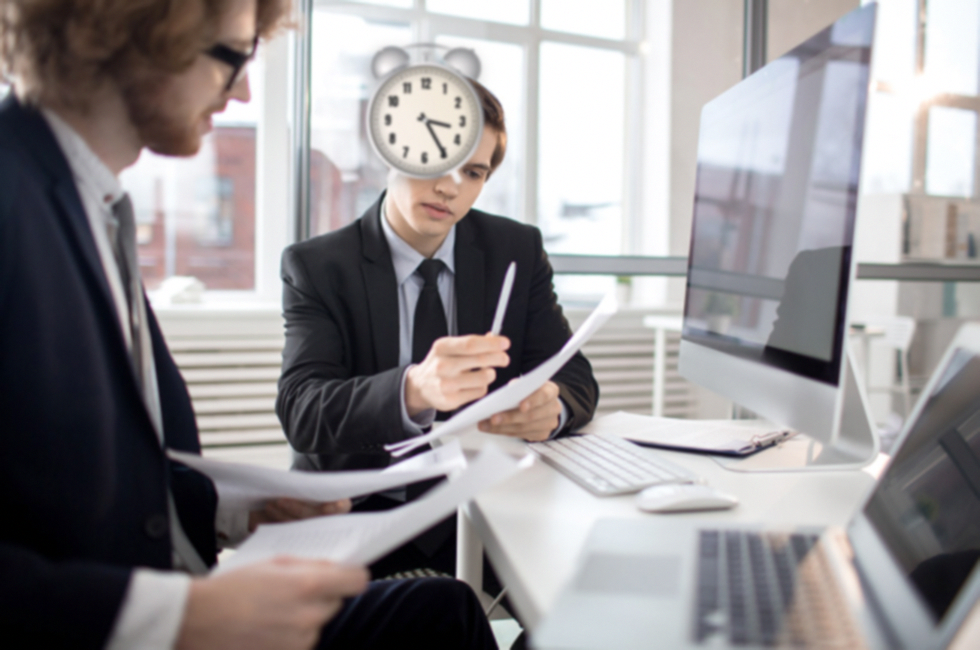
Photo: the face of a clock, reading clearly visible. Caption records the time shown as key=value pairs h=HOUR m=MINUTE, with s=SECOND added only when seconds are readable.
h=3 m=25
